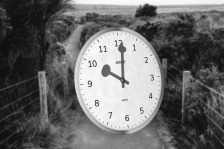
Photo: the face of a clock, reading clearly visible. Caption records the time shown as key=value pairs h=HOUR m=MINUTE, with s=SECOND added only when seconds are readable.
h=10 m=1
